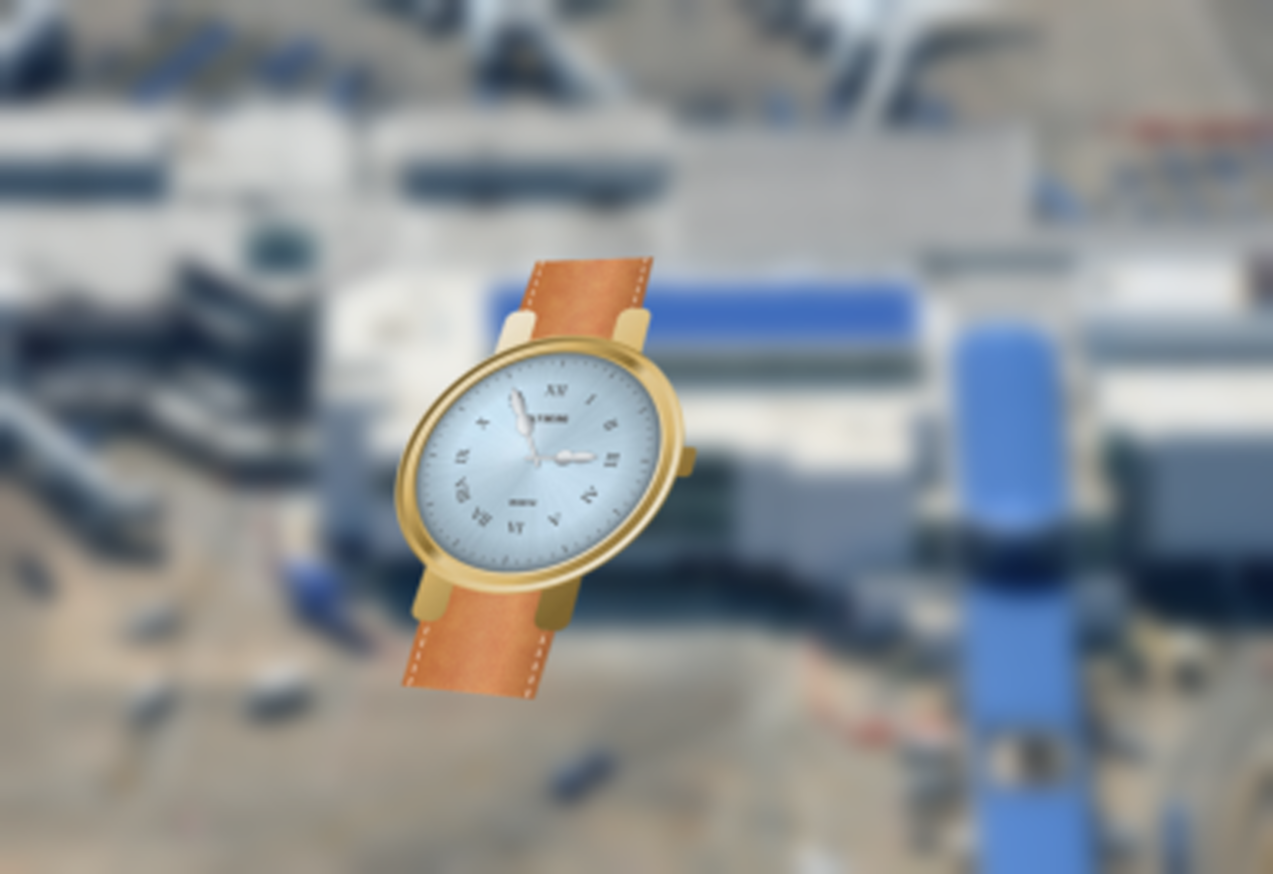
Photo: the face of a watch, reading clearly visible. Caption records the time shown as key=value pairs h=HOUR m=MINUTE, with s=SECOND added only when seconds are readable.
h=2 m=55
